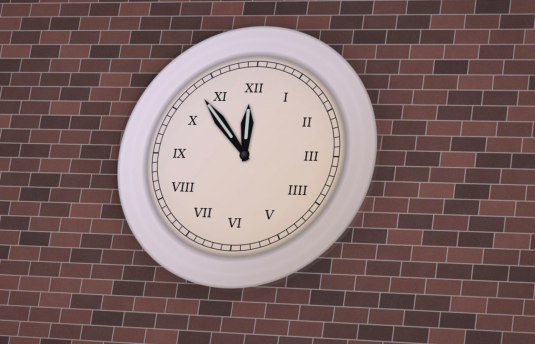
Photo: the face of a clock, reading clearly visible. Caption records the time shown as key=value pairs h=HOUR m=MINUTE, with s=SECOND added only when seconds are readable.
h=11 m=53
